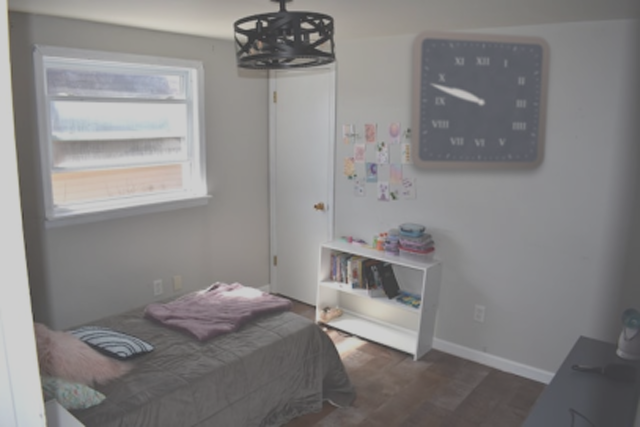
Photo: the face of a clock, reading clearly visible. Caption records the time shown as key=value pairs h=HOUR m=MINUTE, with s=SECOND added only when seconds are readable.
h=9 m=48
